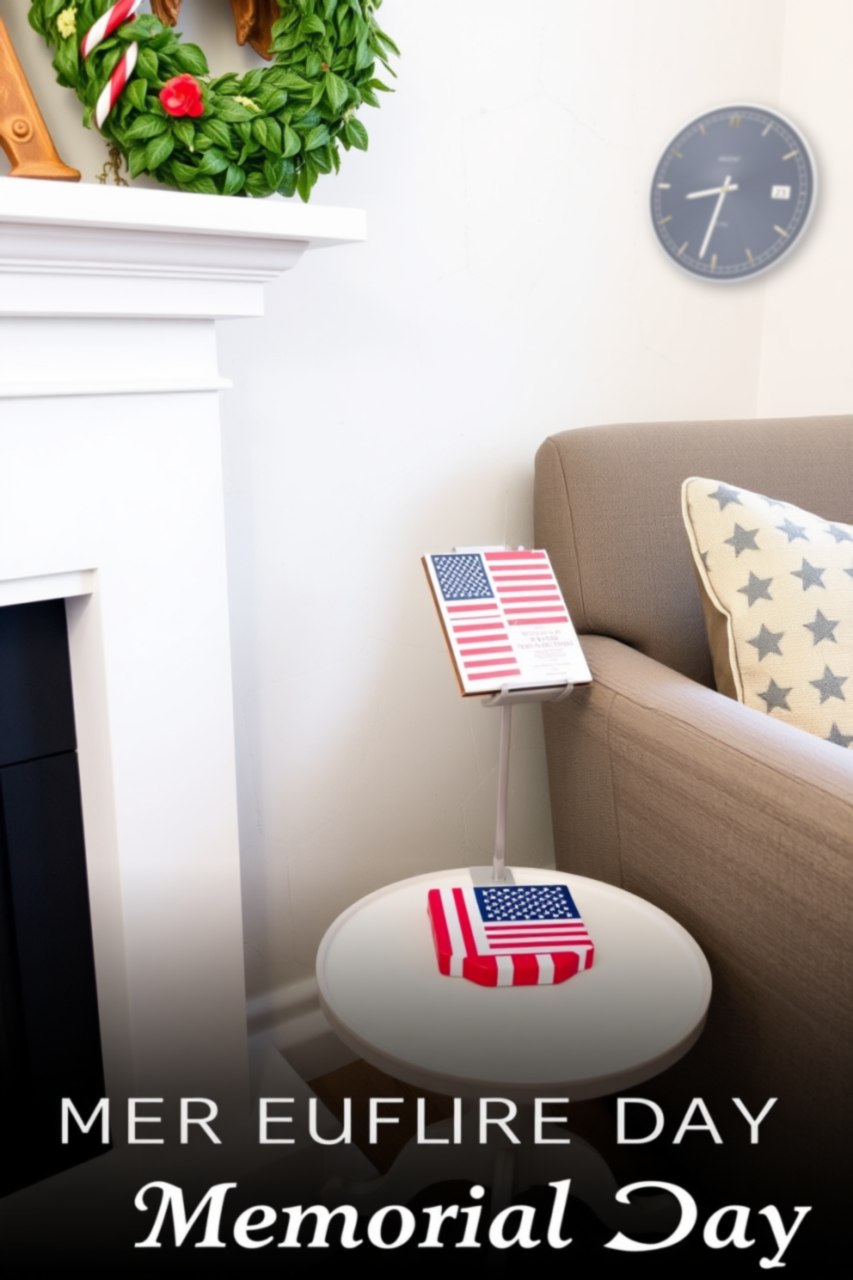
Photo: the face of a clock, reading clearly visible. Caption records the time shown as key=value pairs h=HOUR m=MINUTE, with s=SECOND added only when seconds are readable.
h=8 m=32
